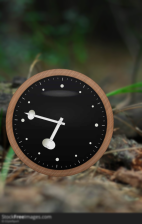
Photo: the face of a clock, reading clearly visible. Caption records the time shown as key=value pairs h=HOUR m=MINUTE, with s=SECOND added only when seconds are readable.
h=6 m=47
